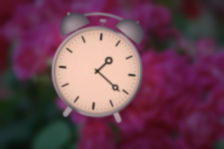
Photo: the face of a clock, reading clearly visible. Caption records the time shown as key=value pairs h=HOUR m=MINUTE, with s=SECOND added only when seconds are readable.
h=1 m=21
